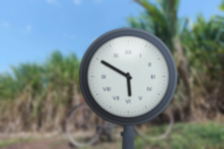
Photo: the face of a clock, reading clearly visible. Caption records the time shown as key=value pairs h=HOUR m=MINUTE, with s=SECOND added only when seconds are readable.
h=5 m=50
